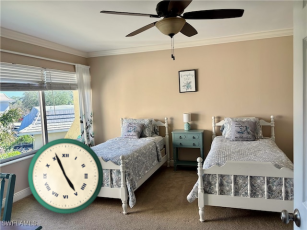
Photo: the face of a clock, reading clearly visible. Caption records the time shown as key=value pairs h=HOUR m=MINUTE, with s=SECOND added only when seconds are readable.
h=4 m=56
